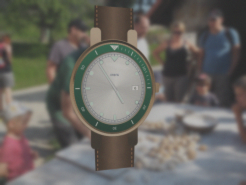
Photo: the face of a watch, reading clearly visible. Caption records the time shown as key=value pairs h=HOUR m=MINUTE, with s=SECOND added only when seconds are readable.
h=4 m=54
